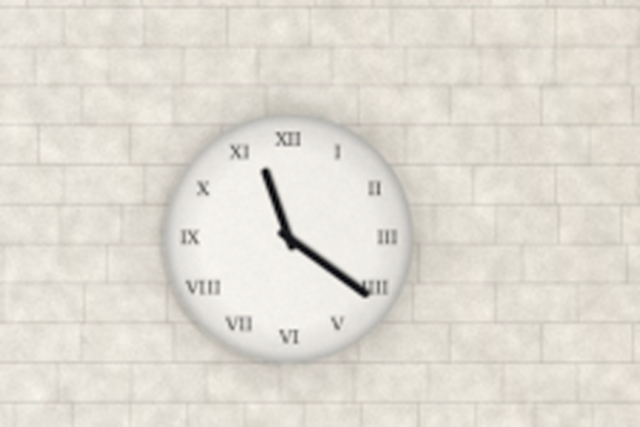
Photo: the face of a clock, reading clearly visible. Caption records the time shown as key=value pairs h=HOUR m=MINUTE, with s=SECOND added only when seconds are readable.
h=11 m=21
